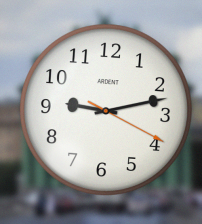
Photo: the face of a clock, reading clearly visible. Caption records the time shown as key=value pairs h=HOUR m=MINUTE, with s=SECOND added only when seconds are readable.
h=9 m=12 s=19
